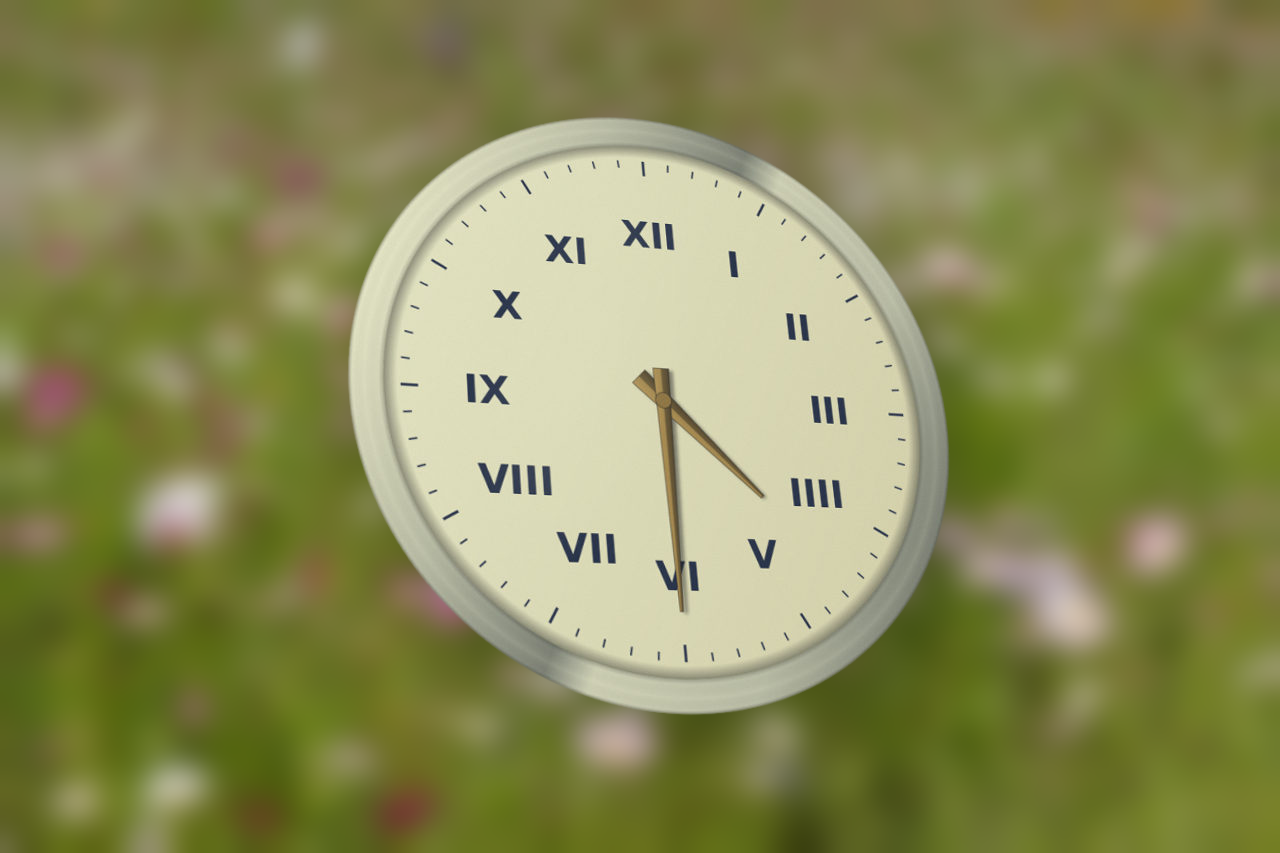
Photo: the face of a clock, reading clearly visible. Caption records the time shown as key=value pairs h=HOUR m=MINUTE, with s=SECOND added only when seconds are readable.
h=4 m=30
